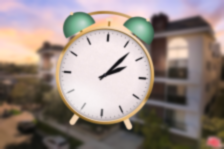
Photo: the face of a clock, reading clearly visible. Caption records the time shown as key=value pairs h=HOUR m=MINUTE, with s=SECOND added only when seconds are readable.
h=2 m=7
